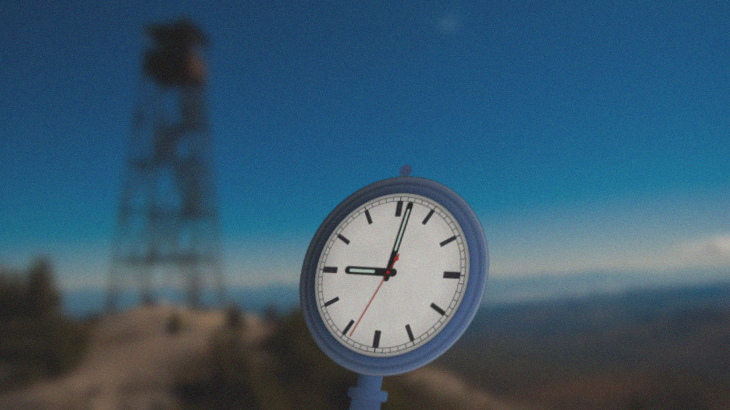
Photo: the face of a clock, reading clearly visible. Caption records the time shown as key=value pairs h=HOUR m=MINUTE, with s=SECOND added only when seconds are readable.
h=9 m=1 s=34
